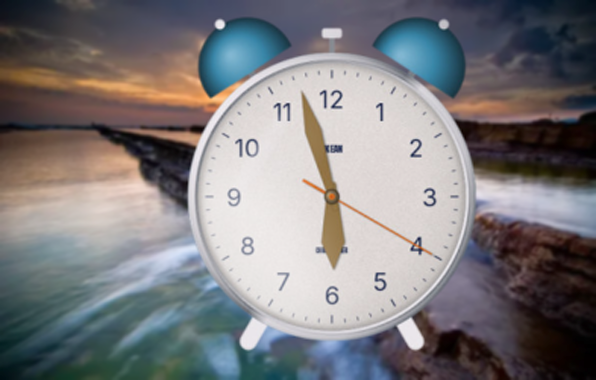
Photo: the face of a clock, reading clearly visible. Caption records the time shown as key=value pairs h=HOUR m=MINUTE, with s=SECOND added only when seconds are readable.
h=5 m=57 s=20
